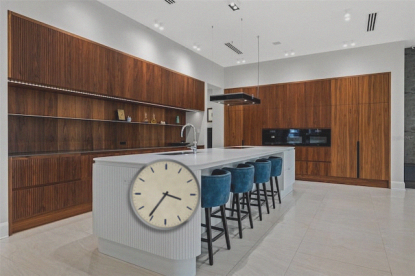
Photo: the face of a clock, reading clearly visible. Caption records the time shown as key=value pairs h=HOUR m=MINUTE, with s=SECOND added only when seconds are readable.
h=3 m=36
